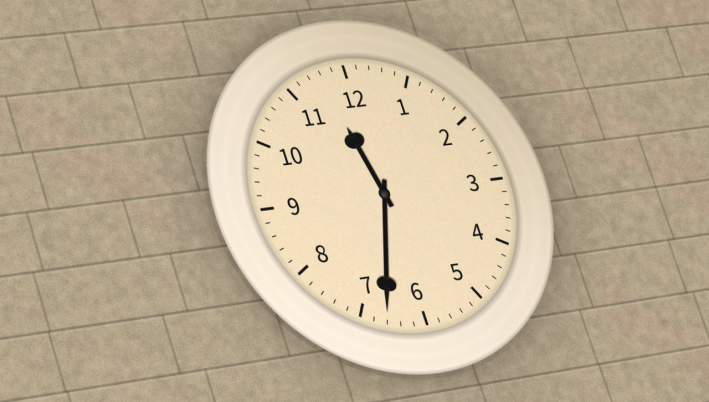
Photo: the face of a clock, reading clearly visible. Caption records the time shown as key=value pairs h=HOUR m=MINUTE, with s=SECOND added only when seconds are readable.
h=11 m=33
